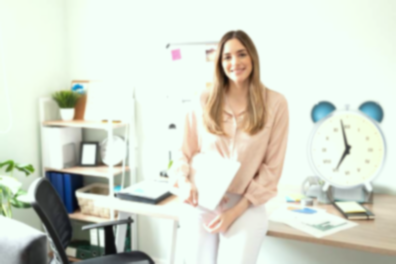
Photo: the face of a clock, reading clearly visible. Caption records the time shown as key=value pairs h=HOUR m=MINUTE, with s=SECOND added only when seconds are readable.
h=6 m=58
